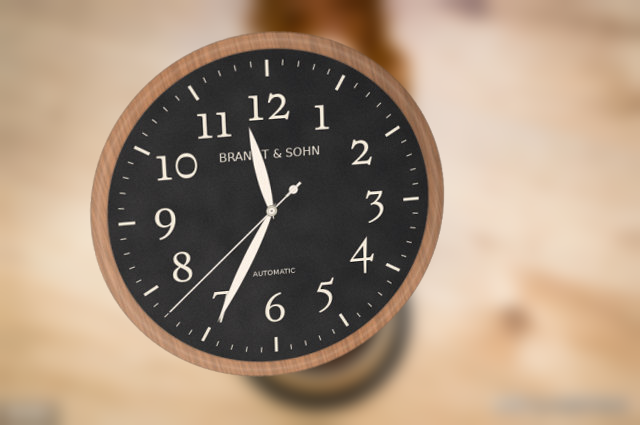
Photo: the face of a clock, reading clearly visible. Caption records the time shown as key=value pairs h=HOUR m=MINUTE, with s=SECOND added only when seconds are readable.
h=11 m=34 s=38
